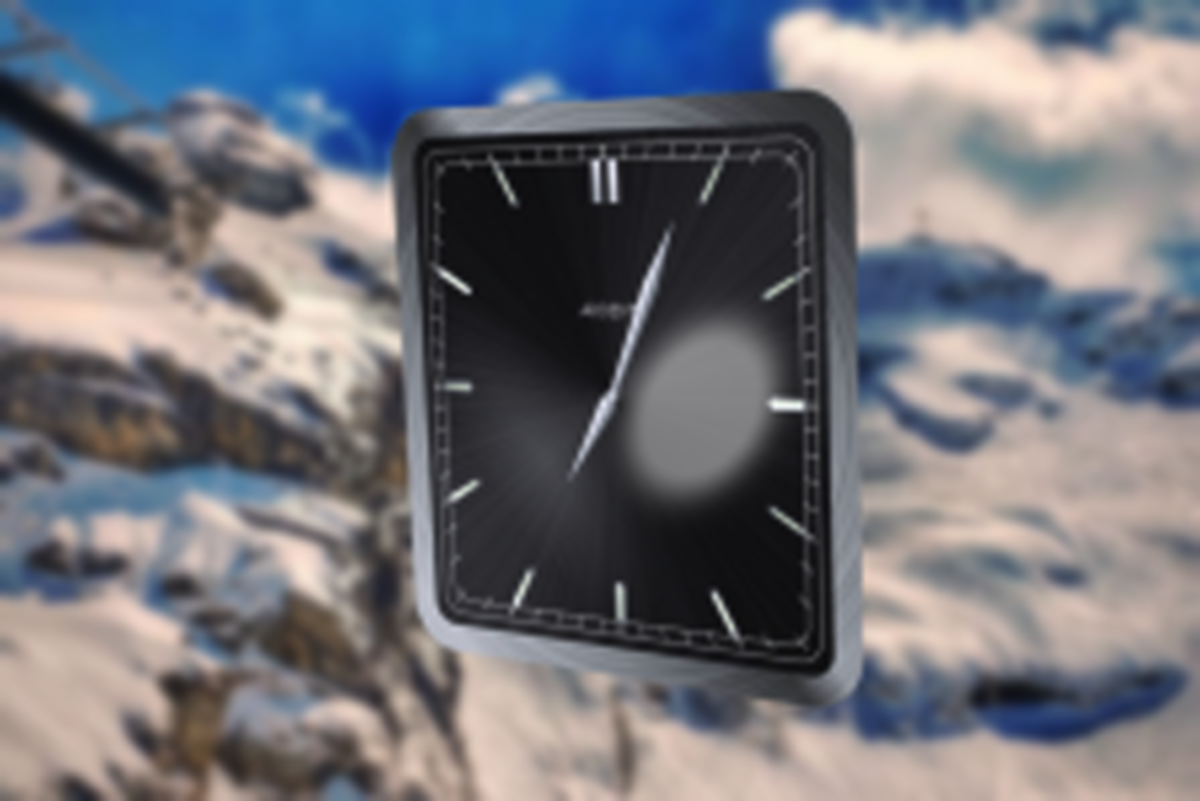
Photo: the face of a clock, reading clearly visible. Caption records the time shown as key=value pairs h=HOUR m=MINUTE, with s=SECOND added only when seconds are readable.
h=7 m=4
